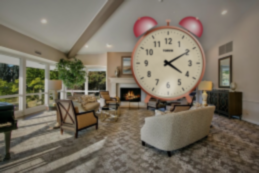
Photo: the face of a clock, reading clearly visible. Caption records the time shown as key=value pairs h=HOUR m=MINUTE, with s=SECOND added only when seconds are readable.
h=4 m=10
